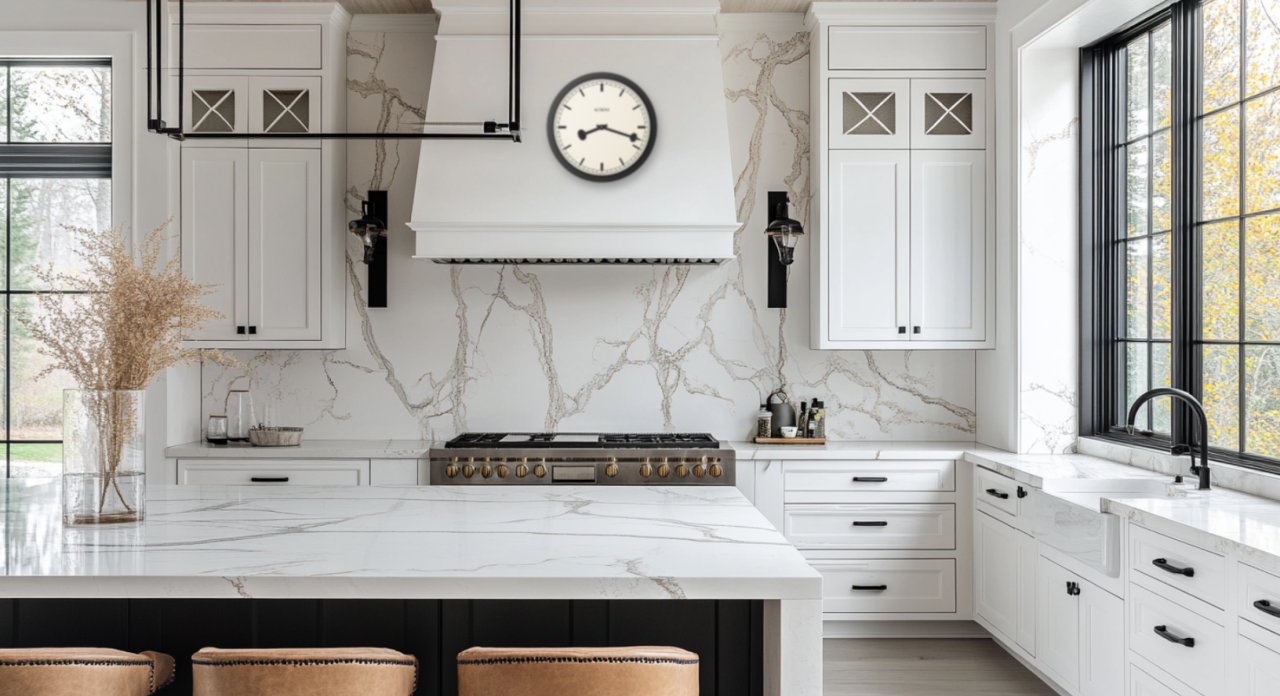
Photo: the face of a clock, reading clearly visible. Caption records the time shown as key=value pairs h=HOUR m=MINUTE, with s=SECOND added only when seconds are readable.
h=8 m=18
